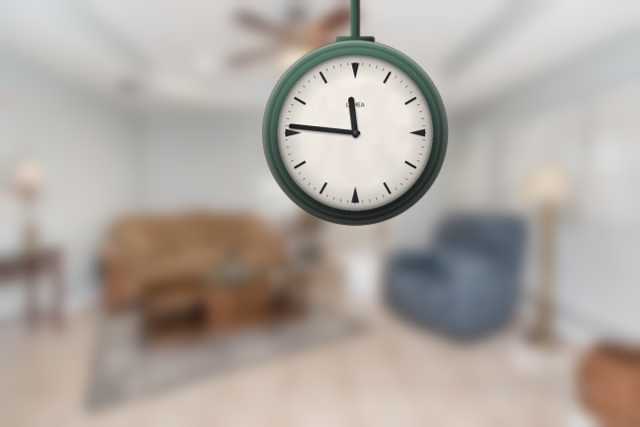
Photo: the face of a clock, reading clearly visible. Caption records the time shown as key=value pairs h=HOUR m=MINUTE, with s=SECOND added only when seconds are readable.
h=11 m=46
